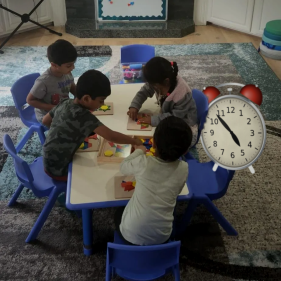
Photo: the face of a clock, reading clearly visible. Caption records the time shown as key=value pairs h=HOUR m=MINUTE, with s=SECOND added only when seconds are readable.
h=4 m=53
